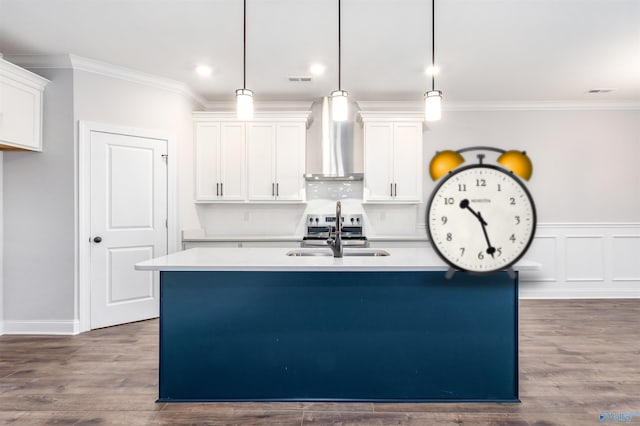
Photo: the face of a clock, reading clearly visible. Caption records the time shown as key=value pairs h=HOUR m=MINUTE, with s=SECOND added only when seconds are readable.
h=10 m=27
